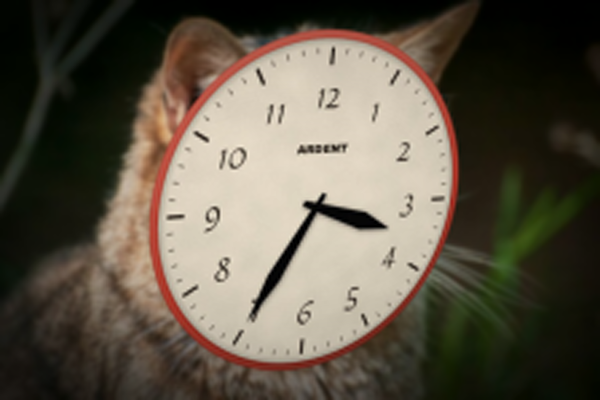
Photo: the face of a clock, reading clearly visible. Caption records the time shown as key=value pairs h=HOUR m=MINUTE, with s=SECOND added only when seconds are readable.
h=3 m=35
